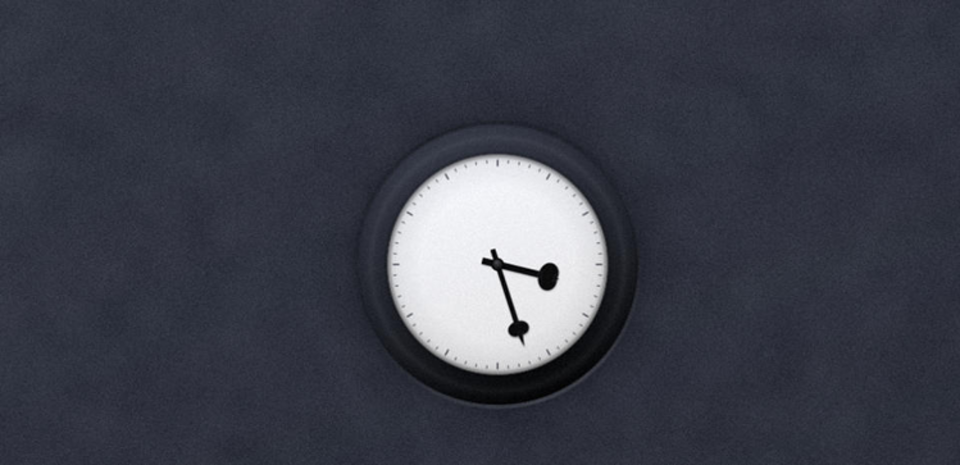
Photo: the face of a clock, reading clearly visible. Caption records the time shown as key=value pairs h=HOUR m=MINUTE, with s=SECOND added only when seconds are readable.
h=3 m=27
